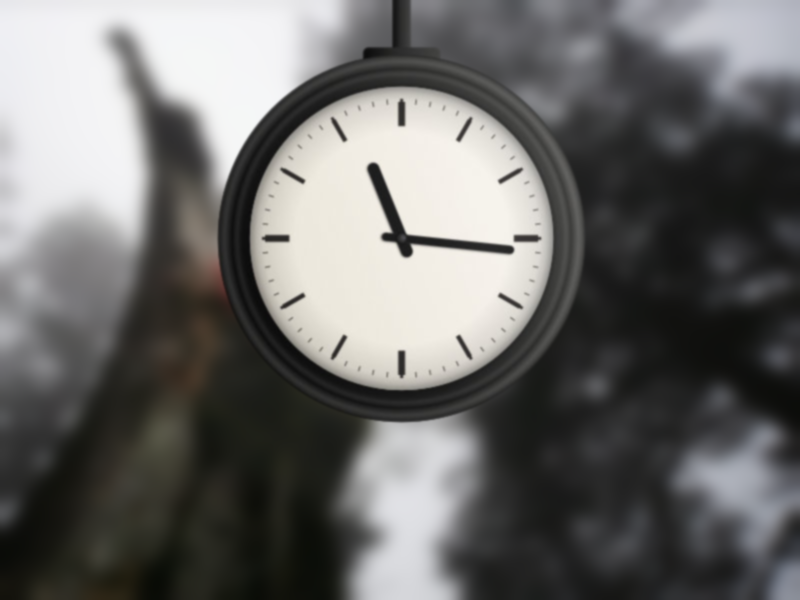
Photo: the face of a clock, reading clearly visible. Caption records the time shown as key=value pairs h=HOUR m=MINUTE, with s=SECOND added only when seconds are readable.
h=11 m=16
